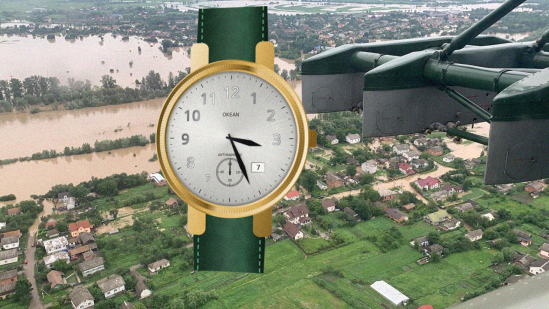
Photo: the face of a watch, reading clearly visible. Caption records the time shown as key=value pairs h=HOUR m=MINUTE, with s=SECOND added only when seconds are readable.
h=3 m=26
